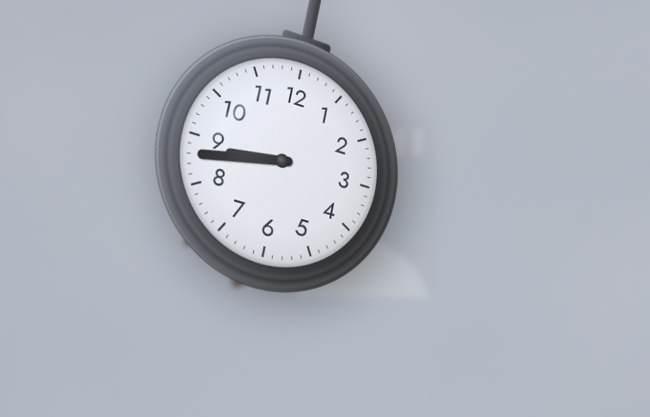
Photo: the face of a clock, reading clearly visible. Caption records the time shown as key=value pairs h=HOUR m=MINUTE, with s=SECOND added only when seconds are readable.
h=8 m=43
